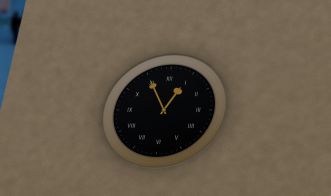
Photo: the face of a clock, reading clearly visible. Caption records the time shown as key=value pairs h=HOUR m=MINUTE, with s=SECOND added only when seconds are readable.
h=12 m=55
